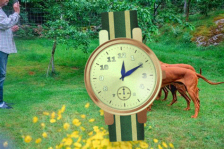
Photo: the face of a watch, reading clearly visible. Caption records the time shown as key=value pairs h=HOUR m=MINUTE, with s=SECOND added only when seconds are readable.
h=12 m=10
